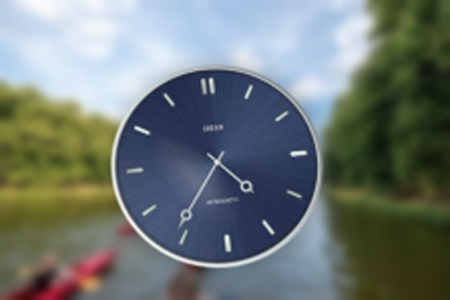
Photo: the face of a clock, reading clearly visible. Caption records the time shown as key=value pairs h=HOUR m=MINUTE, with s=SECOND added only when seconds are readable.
h=4 m=36
